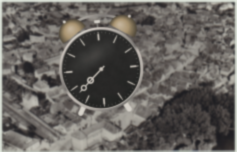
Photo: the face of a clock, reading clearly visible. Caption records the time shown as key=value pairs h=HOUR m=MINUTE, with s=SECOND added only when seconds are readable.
h=7 m=38
